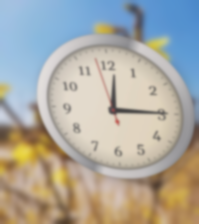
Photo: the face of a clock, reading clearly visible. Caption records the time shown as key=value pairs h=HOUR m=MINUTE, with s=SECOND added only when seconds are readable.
h=12 m=14 s=58
